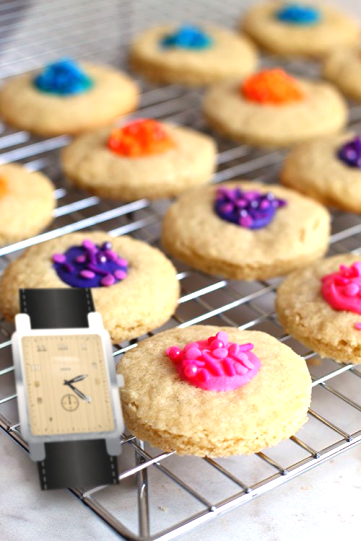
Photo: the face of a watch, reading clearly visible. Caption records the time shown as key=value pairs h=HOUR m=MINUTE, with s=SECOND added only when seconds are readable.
h=2 m=23
